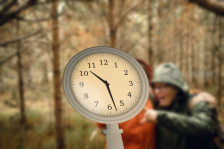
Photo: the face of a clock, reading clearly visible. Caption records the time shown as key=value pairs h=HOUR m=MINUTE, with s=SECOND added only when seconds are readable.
h=10 m=28
